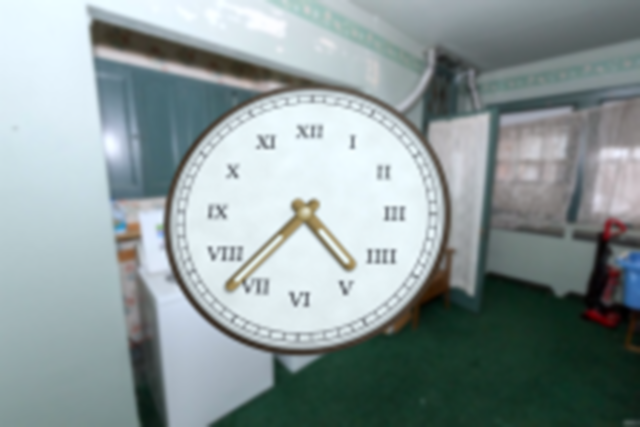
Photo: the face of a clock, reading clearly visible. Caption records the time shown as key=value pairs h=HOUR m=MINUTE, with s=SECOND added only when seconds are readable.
h=4 m=37
